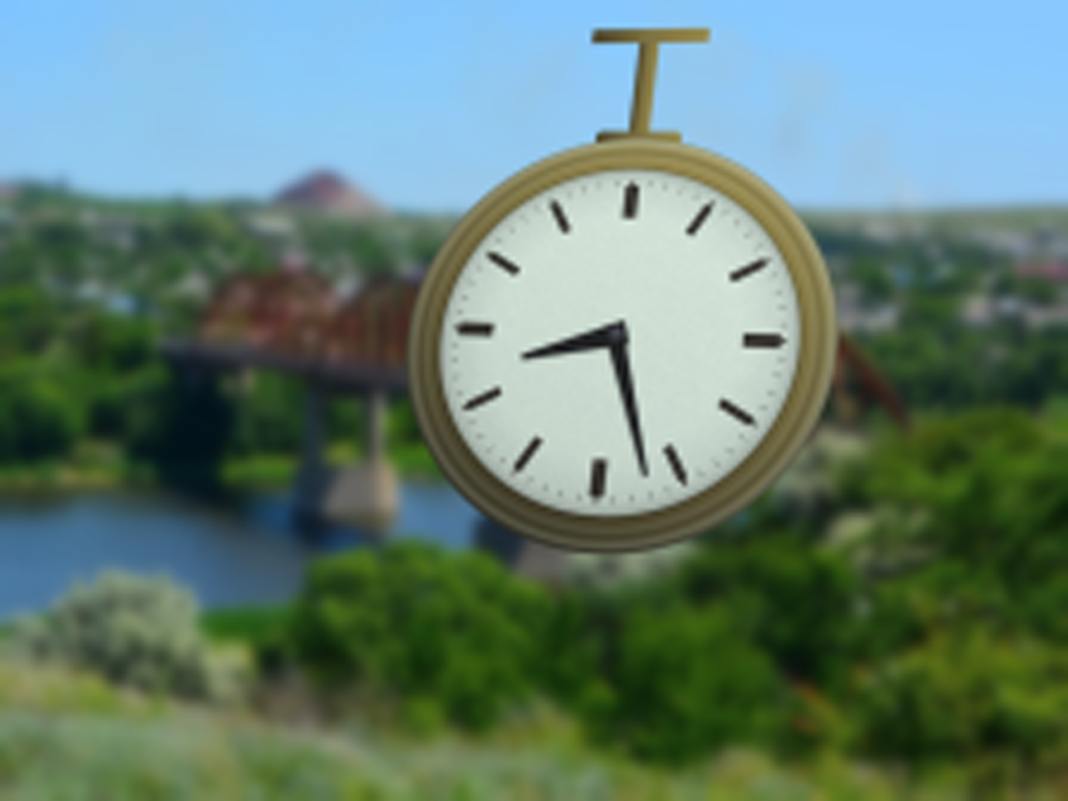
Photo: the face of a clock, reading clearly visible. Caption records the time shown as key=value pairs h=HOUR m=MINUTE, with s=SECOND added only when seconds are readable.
h=8 m=27
